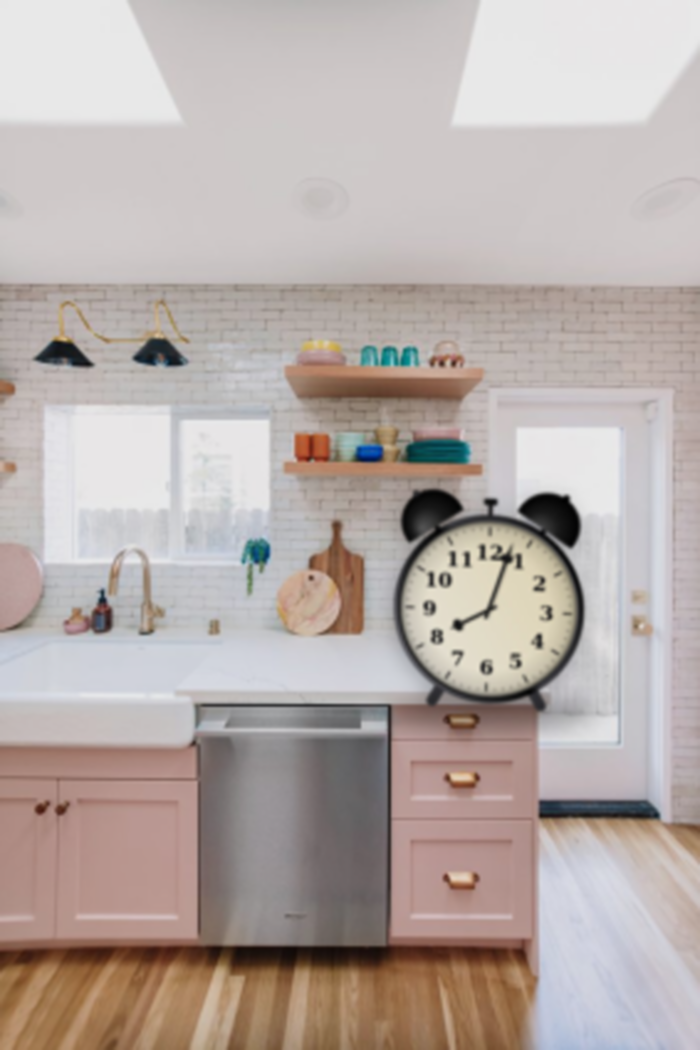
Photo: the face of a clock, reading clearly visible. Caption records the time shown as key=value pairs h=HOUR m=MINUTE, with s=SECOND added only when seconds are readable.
h=8 m=3
